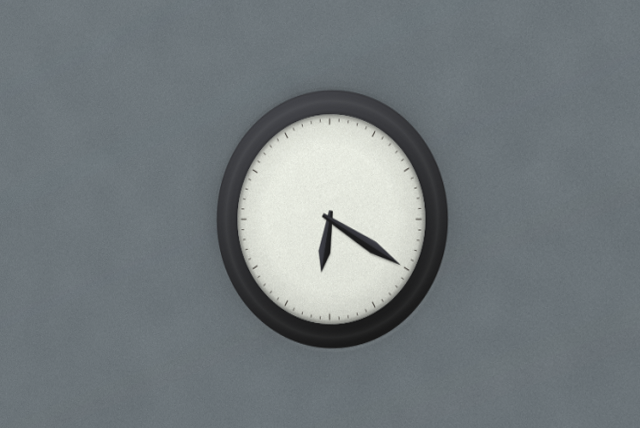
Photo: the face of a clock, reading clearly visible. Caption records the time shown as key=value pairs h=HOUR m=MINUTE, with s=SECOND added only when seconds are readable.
h=6 m=20
